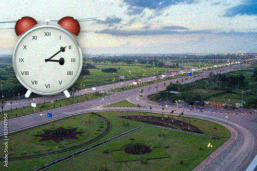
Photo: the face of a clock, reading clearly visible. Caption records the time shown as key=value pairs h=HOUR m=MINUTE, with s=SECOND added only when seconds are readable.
h=3 m=9
